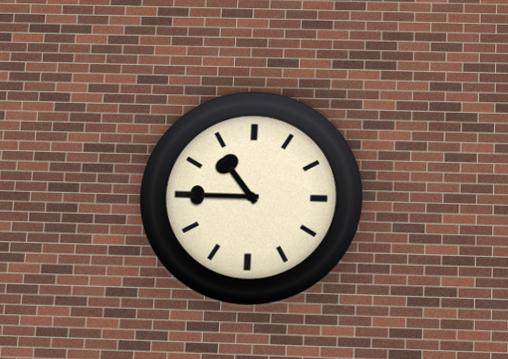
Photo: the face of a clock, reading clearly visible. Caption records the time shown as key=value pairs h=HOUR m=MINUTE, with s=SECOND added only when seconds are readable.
h=10 m=45
